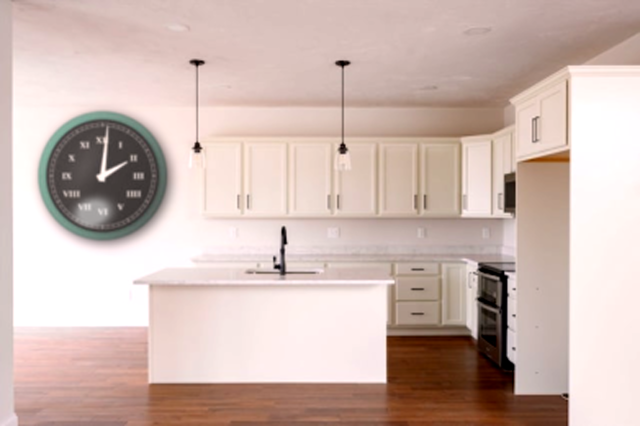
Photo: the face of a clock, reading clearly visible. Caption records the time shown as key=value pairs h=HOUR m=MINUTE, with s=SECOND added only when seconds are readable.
h=2 m=1
